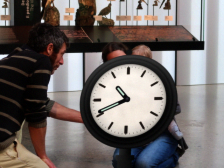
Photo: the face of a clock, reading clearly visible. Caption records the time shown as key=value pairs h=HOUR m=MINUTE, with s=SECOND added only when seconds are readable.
h=10 m=41
